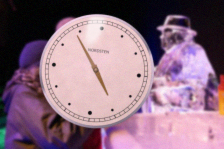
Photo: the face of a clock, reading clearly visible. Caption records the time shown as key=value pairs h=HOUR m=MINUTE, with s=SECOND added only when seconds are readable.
h=4 m=54
